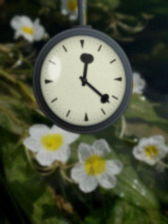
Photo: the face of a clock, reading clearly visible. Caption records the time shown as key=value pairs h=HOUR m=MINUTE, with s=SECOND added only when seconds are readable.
h=12 m=22
